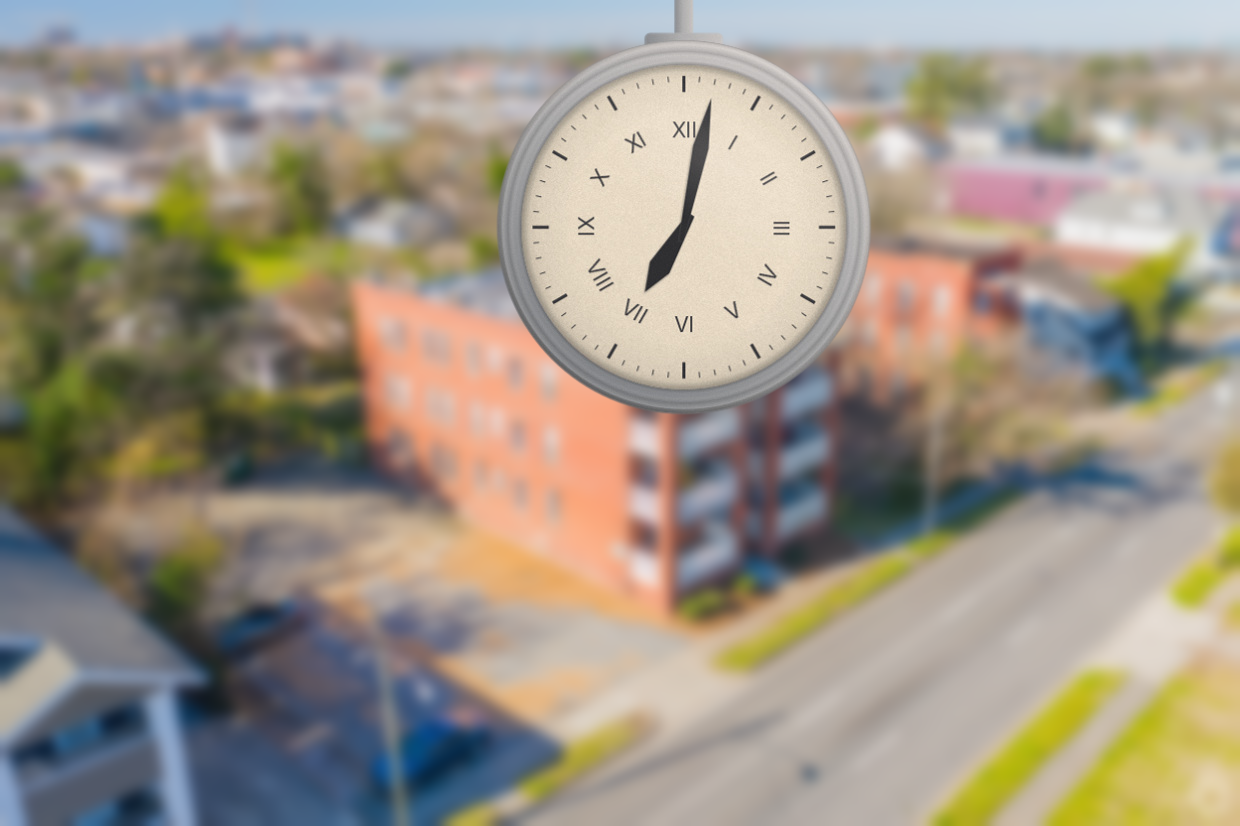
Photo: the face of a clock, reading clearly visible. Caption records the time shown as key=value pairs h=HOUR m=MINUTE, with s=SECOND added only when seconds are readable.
h=7 m=2
